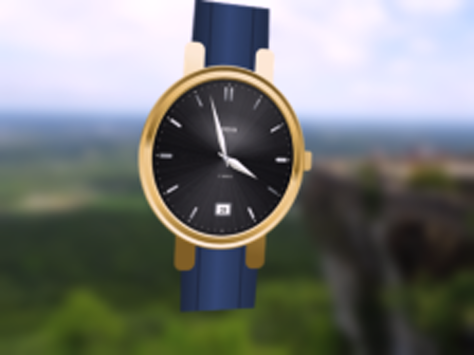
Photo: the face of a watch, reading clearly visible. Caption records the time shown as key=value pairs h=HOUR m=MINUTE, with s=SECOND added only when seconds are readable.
h=3 m=57
